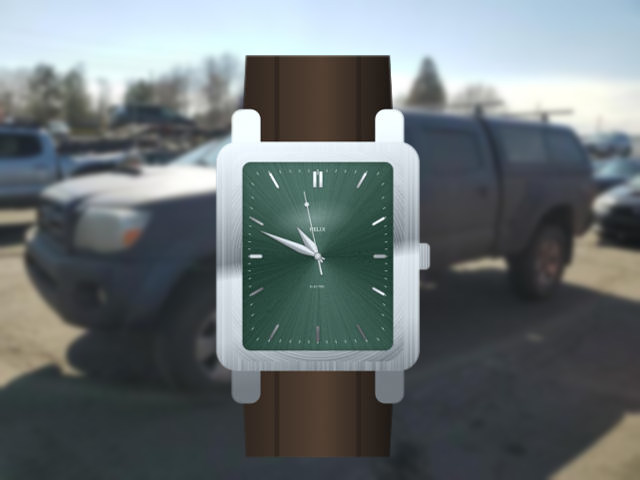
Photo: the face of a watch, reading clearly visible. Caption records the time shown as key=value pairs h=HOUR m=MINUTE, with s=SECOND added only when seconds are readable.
h=10 m=48 s=58
